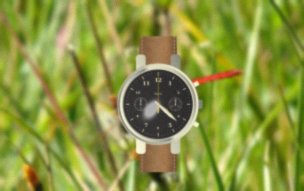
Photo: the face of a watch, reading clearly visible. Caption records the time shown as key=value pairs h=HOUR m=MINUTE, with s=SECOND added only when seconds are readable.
h=4 m=22
